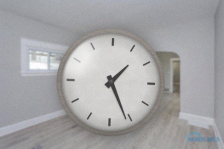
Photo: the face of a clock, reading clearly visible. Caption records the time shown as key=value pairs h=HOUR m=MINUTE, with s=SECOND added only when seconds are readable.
h=1 m=26
